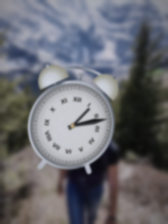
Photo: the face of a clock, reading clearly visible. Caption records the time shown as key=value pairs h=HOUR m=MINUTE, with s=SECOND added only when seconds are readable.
h=1 m=12
